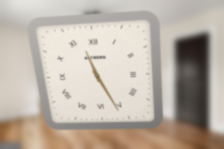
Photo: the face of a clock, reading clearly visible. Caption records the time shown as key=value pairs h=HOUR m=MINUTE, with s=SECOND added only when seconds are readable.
h=11 m=26
